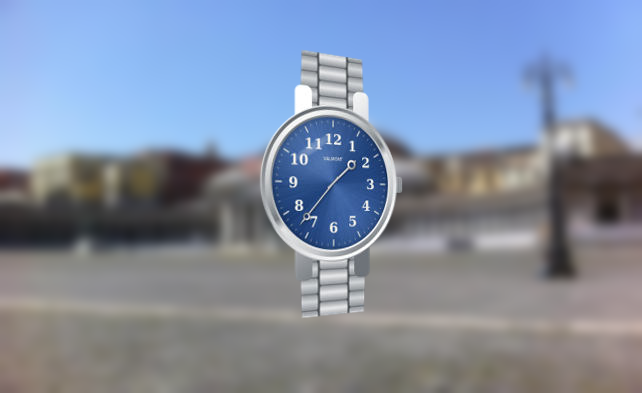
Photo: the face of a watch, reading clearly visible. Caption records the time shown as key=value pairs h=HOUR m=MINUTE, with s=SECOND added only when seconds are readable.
h=1 m=37
